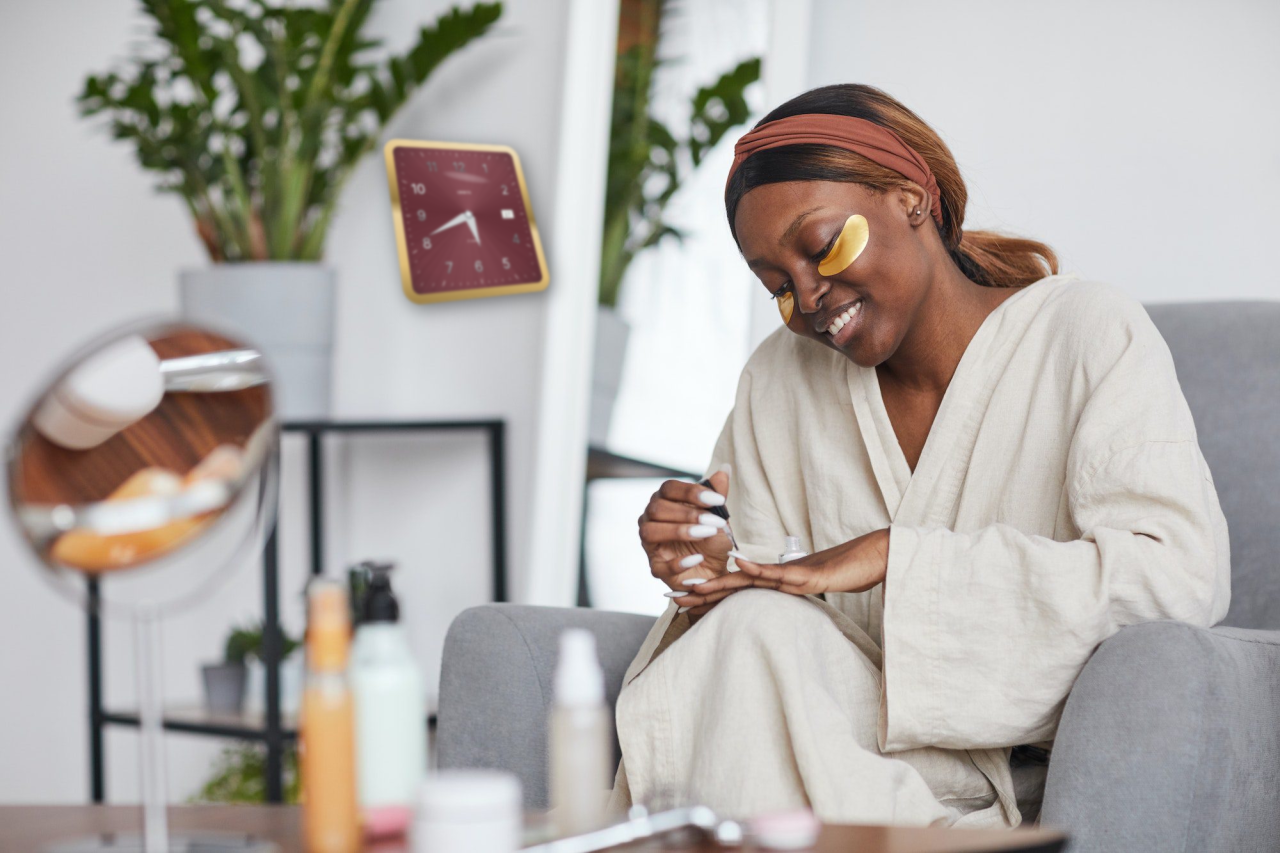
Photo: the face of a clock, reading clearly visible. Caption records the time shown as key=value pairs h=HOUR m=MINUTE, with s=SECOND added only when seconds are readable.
h=5 m=41
